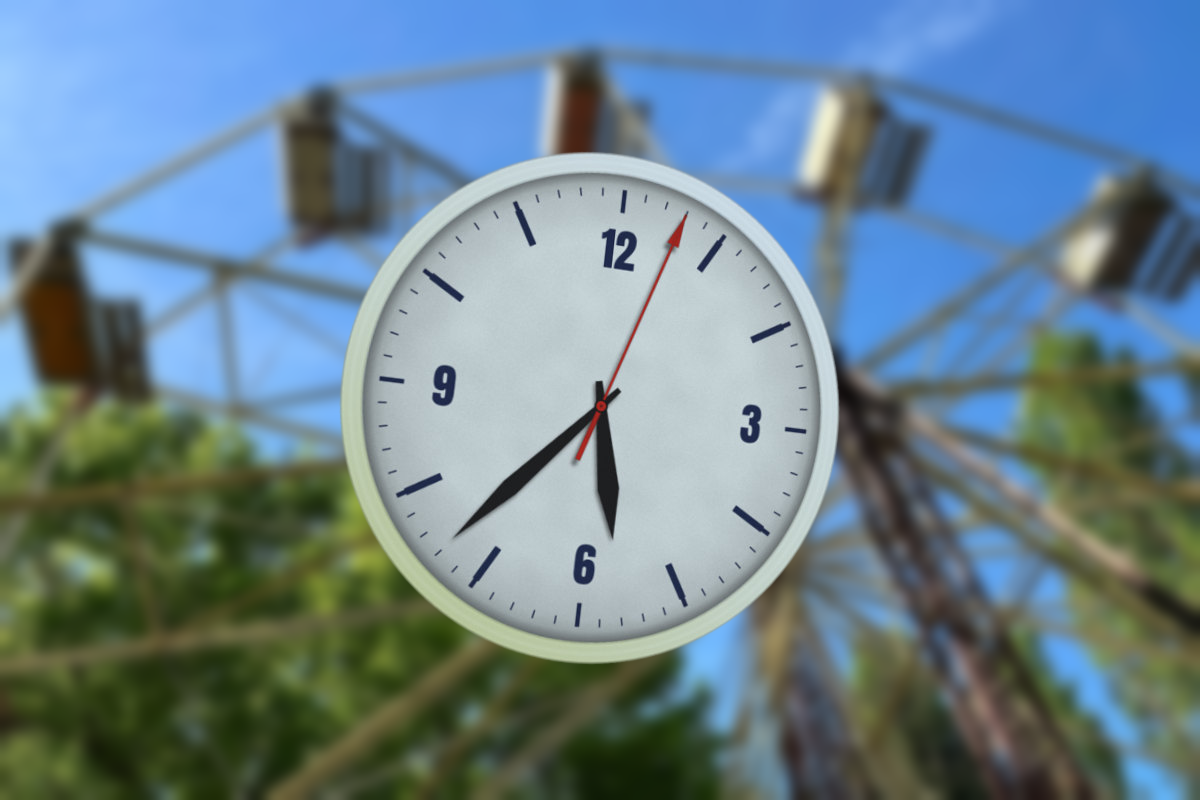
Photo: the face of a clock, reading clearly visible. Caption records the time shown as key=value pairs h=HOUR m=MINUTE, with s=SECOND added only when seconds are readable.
h=5 m=37 s=3
